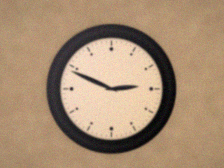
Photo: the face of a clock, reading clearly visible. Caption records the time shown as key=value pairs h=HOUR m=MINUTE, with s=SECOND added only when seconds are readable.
h=2 m=49
